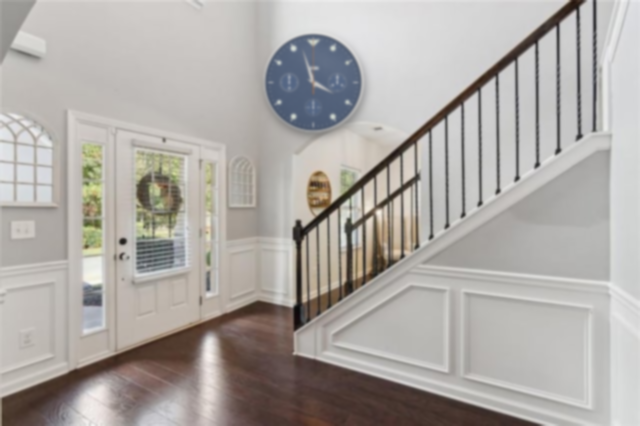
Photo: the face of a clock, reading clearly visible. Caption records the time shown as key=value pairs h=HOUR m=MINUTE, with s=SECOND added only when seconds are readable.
h=3 m=57
